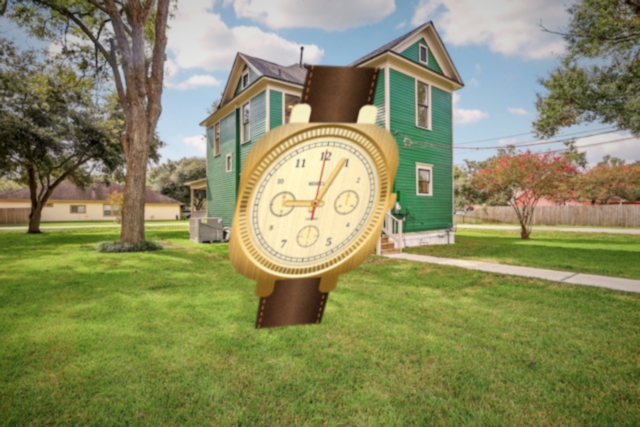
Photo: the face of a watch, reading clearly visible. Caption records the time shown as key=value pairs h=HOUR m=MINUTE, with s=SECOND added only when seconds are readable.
h=9 m=4
